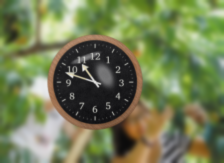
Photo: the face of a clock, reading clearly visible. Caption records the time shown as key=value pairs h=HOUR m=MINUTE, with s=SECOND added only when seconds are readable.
h=10 m=48
